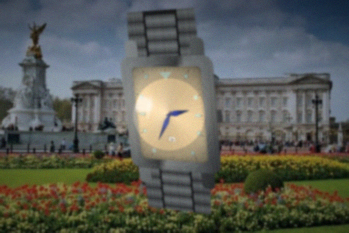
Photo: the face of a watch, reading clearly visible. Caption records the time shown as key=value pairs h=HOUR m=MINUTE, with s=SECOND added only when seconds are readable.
h=2 m=35
